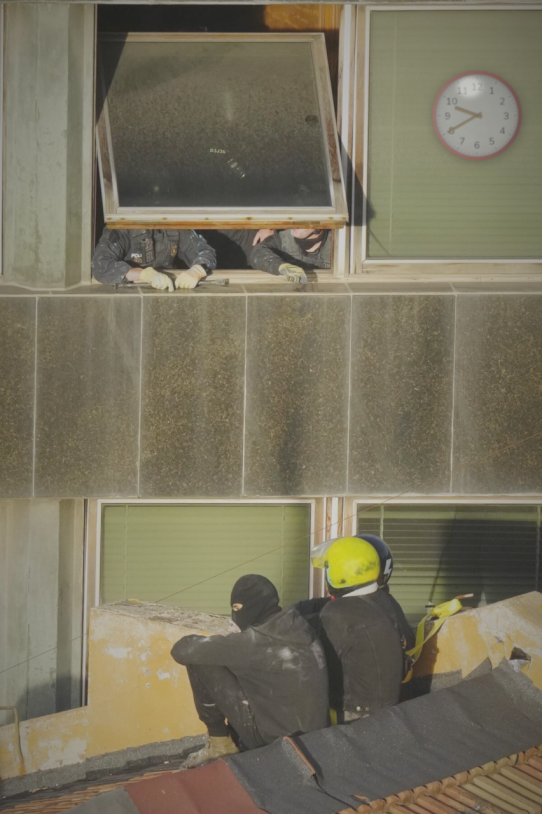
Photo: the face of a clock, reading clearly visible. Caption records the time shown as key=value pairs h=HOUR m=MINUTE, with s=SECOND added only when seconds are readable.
h=9 m=40
